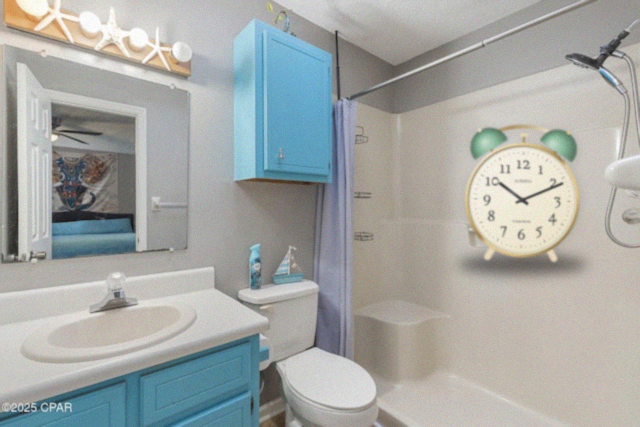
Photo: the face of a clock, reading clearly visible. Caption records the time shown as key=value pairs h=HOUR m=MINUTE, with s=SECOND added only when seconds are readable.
h=10 m=11
